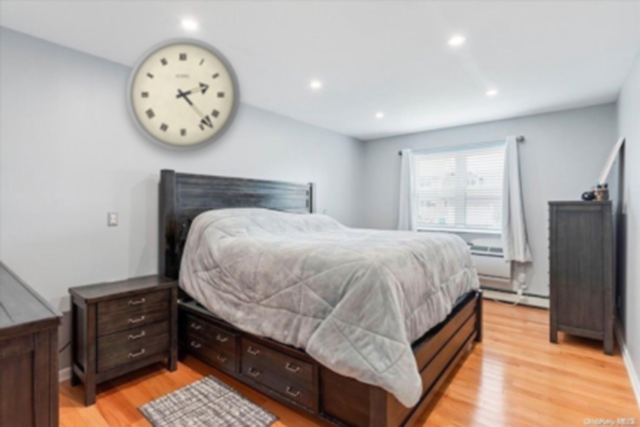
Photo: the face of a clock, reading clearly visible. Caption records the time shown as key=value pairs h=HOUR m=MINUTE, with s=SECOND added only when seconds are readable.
h=2 m=23
